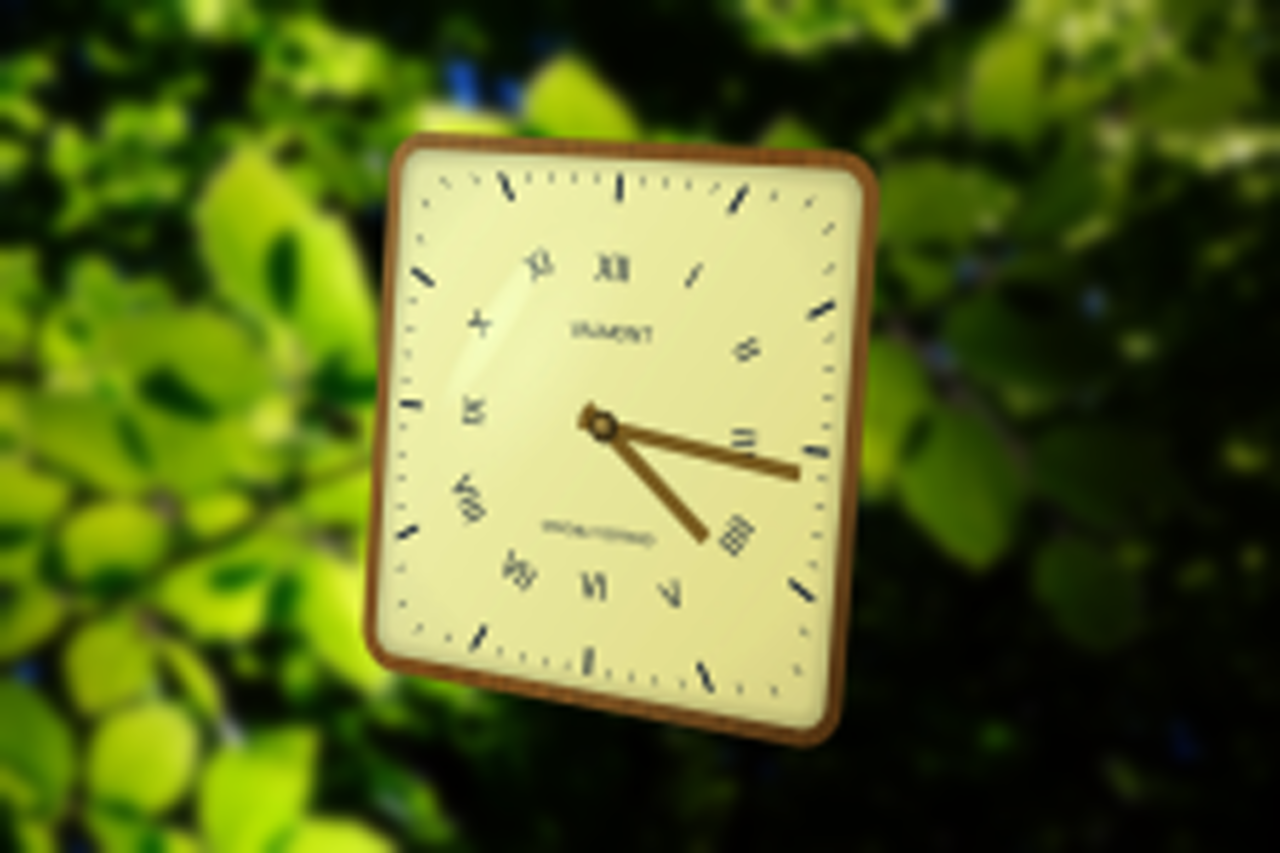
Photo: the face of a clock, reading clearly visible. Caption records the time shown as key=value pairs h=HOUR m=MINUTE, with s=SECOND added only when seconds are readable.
h=4 m=16
